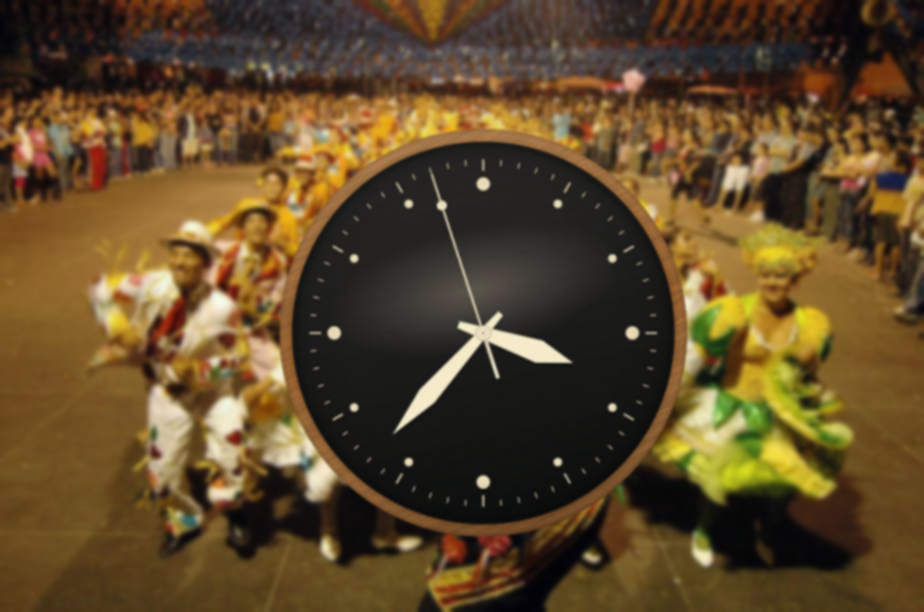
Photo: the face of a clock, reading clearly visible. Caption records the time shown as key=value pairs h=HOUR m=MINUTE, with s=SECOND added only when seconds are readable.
h=3 m=36 s=57
